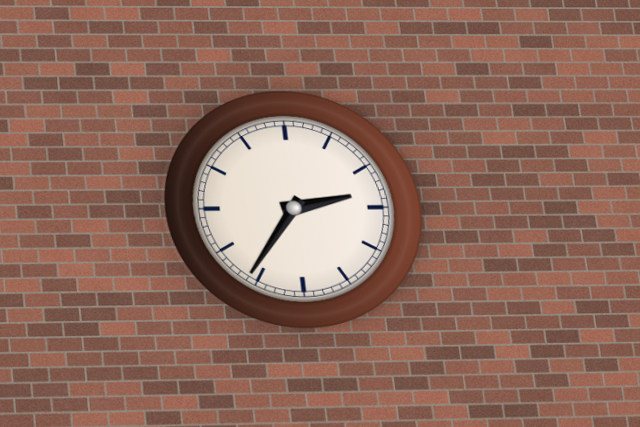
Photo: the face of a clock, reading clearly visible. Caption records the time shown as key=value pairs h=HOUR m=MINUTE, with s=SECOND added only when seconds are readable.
h=2 m=36
